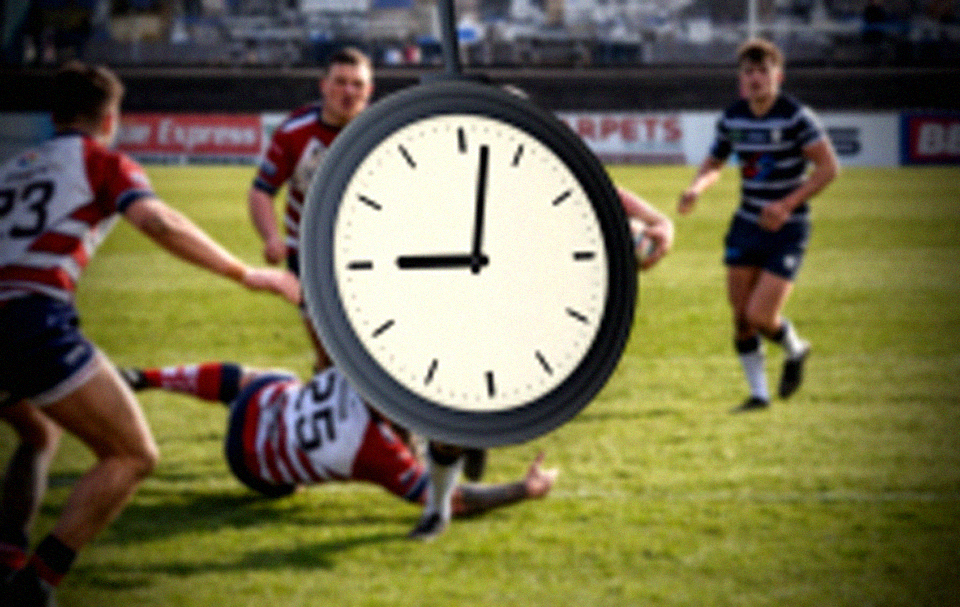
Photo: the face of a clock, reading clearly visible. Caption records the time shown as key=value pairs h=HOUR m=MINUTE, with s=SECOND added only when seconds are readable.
h=9 m=2
